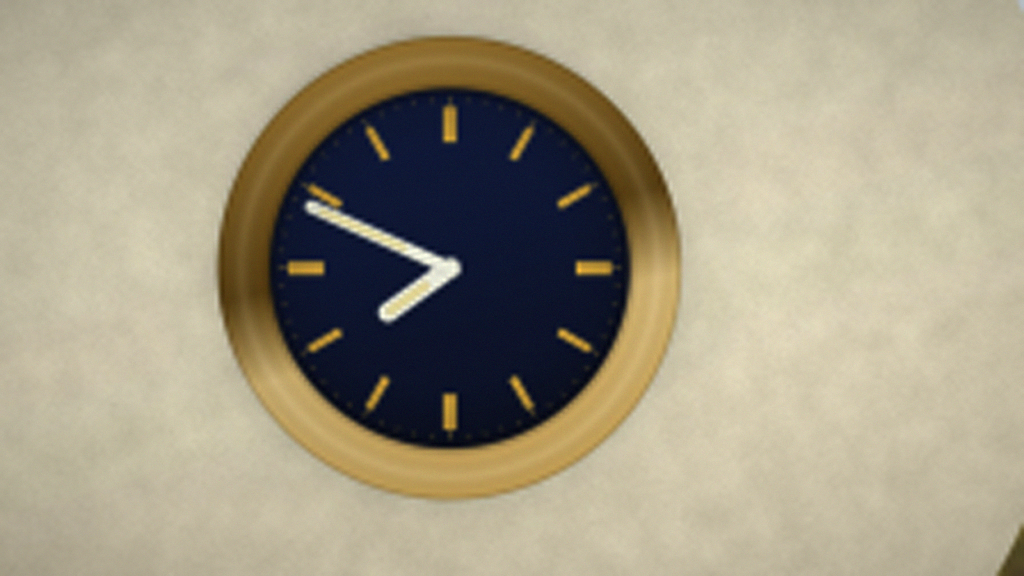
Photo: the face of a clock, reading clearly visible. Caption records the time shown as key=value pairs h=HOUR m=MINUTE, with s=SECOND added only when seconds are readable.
h=7 m=49
